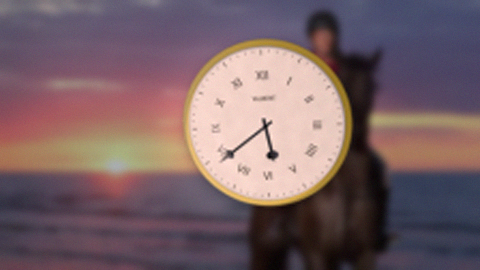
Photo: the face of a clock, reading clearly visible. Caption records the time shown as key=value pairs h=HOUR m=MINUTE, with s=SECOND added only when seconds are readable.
h=5 m=39
